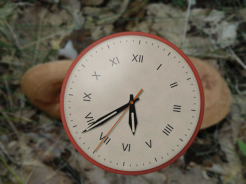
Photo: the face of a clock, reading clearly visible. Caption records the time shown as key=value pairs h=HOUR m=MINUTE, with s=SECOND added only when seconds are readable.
h=5 m=38 s=35
